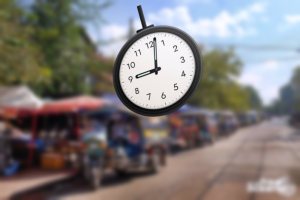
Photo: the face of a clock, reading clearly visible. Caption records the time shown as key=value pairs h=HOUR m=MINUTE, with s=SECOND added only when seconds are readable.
h=9 m=2
